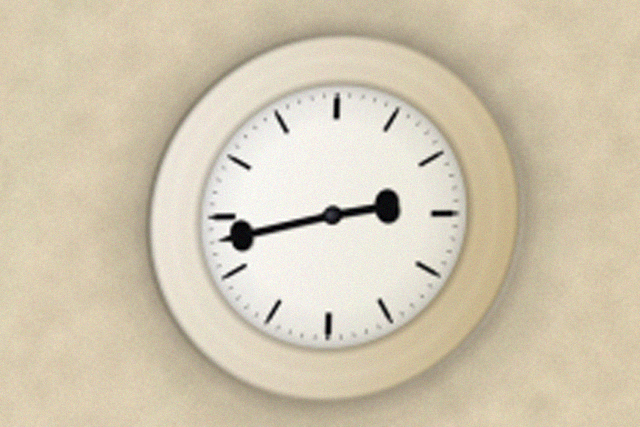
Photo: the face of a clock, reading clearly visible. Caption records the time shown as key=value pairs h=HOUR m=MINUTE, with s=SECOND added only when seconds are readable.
h=2 m=43
